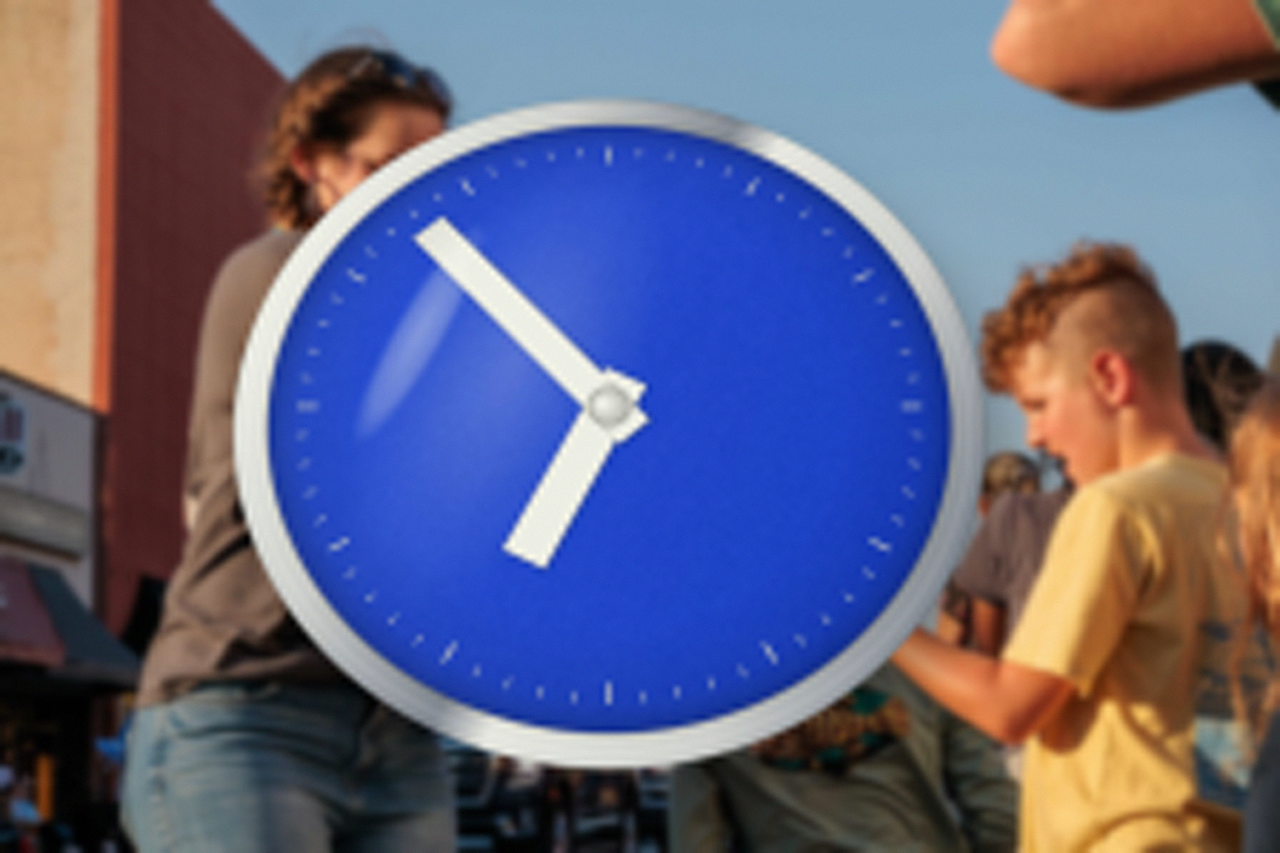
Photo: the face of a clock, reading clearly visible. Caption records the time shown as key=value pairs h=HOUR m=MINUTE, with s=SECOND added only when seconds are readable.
h=6 m=53
